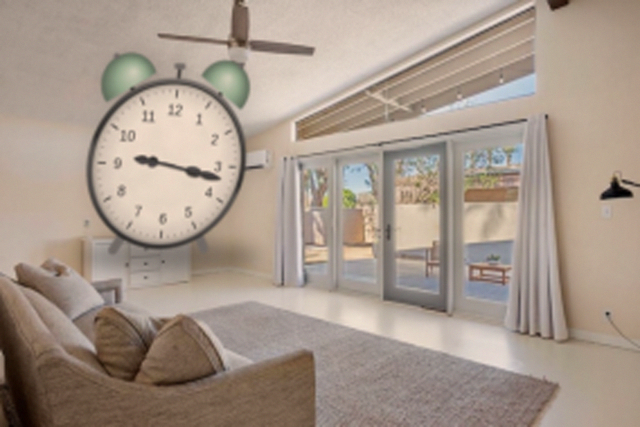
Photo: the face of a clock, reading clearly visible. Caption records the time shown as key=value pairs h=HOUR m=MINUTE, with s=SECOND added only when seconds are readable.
h=9 m=17
